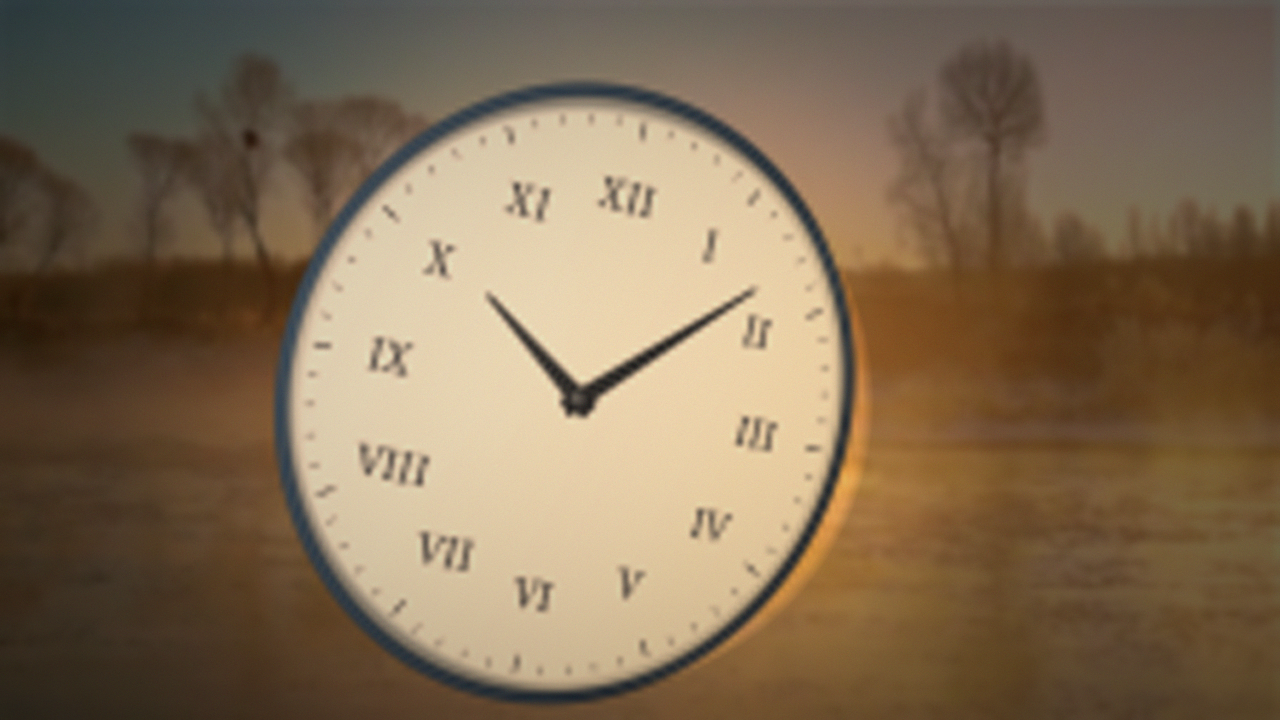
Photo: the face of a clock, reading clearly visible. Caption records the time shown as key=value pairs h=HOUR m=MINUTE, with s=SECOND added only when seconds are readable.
h=10 m=8
